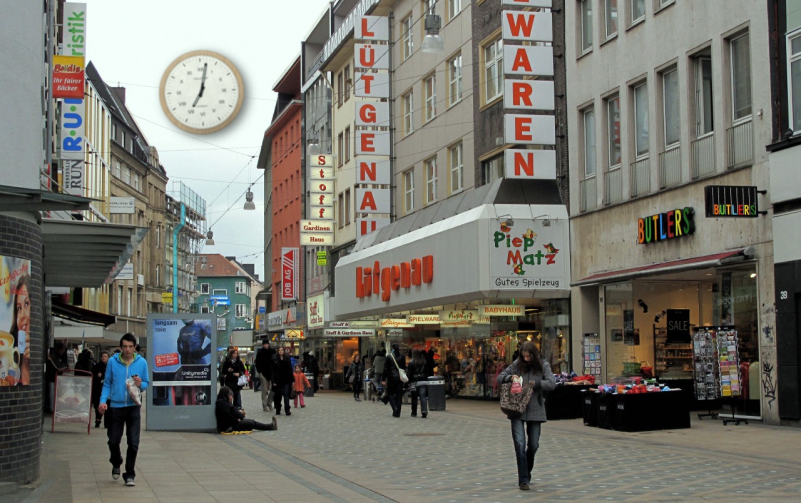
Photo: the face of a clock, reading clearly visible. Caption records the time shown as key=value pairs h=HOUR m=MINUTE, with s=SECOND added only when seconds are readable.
h=7 m=2
